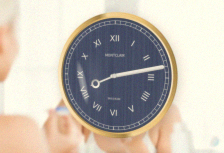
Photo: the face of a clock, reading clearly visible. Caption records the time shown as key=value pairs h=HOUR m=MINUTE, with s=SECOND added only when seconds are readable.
h=8 m=13
